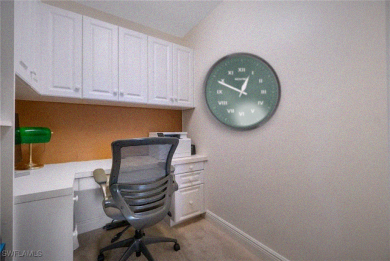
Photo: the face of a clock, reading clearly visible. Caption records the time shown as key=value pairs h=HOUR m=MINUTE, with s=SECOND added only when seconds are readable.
h=12 m=49
